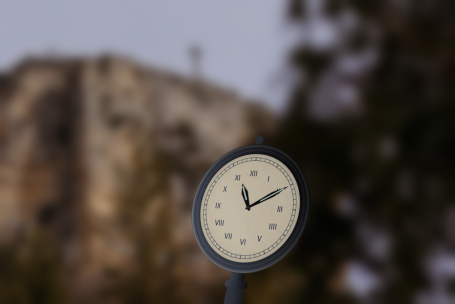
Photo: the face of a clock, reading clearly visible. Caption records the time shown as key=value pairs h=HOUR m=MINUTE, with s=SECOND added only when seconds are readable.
h=11 m=10
